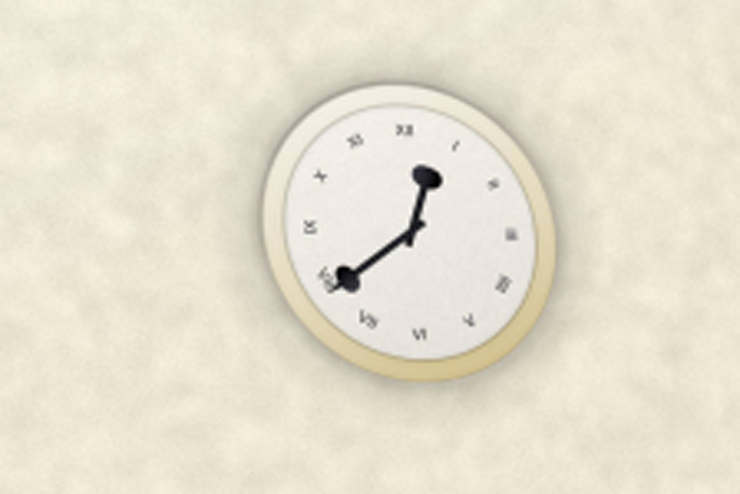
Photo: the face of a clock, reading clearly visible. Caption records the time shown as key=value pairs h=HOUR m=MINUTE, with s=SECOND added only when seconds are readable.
h=12 m=39
